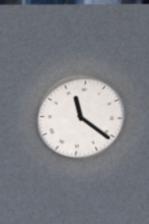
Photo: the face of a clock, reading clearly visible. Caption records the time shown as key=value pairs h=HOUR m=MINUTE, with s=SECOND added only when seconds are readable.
h=11 m=21
